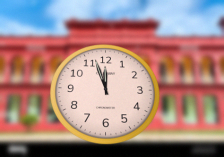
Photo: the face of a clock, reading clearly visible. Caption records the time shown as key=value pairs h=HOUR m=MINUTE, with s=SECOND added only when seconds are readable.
h=11 m=57
